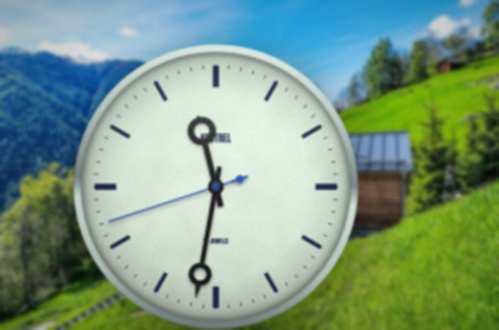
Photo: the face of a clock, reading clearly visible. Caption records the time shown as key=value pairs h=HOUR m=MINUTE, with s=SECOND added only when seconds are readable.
h=11 m=31 s=42
